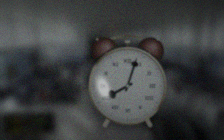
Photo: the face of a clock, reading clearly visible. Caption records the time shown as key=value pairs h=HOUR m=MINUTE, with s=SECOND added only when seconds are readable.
h=8 m=3
